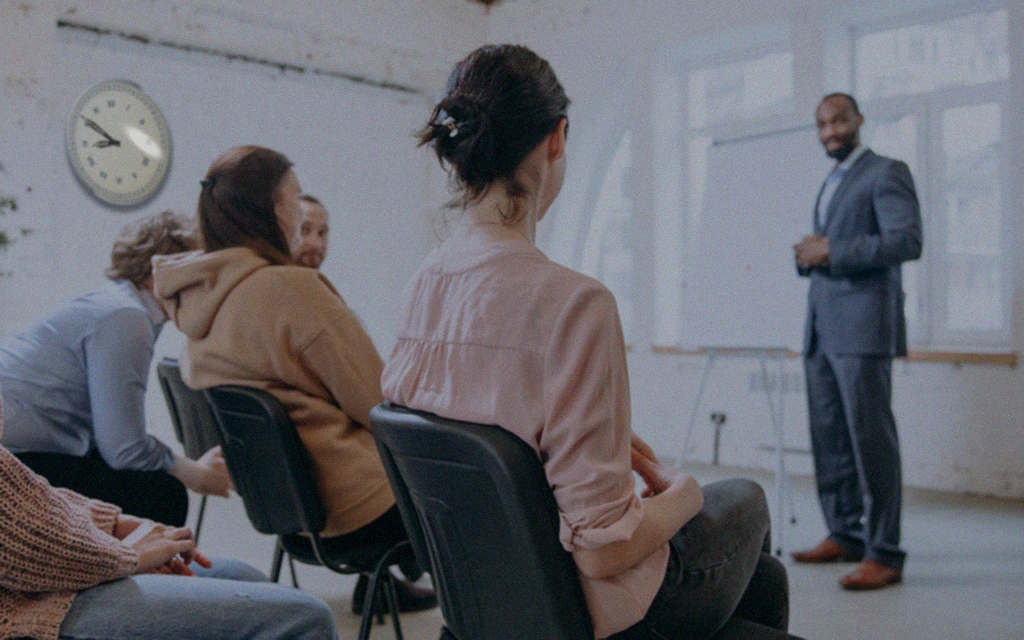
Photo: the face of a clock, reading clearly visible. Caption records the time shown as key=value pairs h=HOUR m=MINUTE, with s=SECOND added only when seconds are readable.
h=8 m=51
